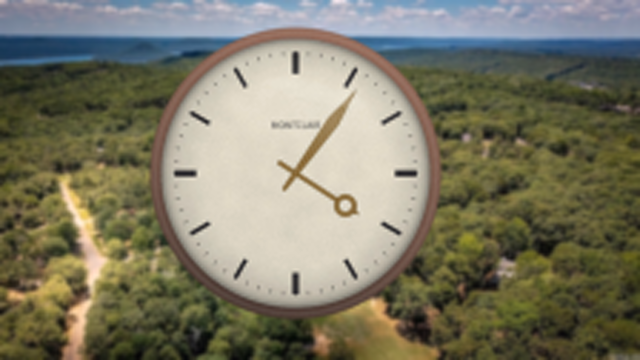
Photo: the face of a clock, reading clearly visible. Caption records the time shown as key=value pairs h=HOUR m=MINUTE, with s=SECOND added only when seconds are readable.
h=4 m=6
